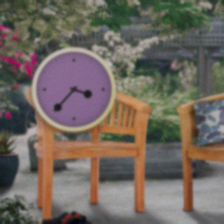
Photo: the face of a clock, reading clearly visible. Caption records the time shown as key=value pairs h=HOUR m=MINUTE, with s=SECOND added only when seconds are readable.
h=3 m=37
